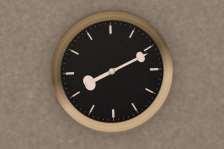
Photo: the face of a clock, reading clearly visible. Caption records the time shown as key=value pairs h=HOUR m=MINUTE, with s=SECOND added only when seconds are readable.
h=8 m=11
